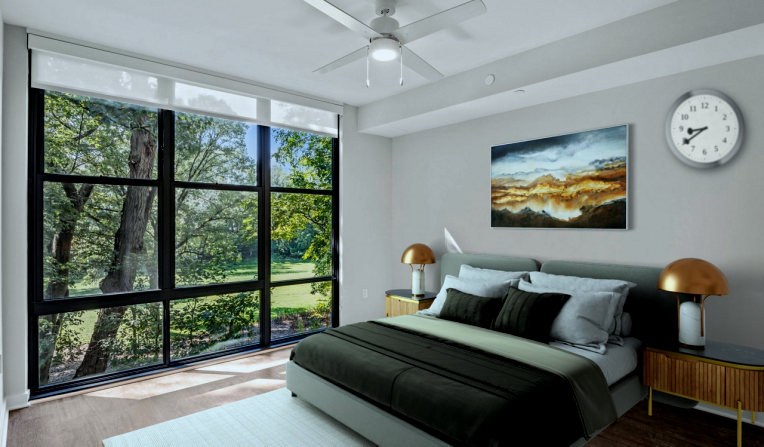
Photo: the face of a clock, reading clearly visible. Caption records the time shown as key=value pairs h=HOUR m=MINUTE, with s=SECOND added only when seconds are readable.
h=8 m=39
